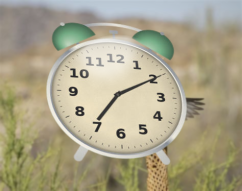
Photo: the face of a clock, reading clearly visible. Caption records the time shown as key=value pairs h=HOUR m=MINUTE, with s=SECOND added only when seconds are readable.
h=7 m=10
